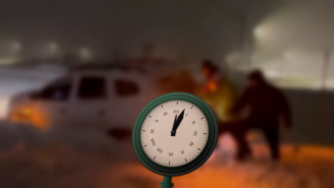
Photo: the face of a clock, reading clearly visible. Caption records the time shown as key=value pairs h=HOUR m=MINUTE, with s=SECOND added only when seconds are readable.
h=12 m=3
